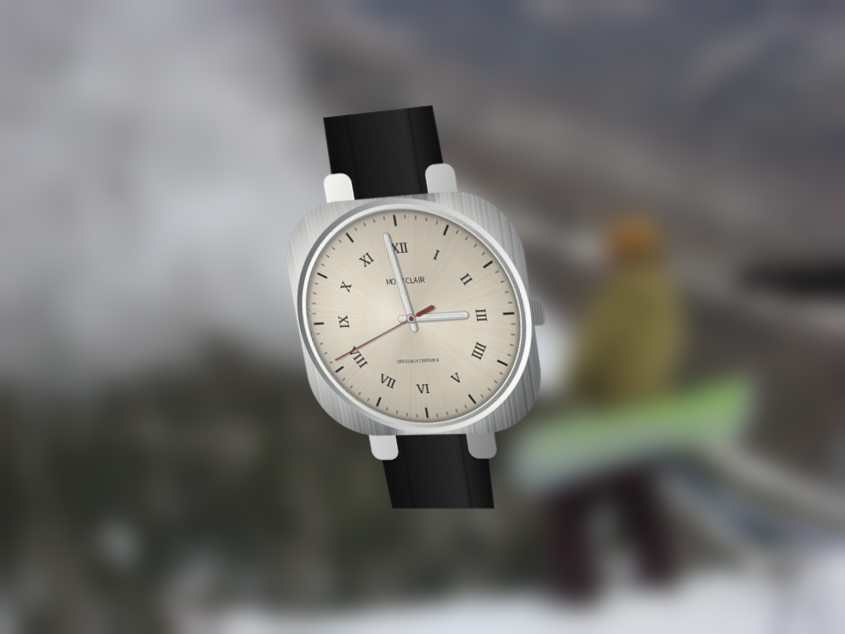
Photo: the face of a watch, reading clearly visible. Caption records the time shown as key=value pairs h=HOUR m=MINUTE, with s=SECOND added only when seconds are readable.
h=2 m=58 s=41
